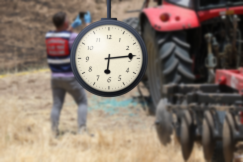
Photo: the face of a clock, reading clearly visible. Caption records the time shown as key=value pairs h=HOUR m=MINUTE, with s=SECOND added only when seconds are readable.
h=6 m=14
